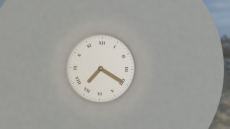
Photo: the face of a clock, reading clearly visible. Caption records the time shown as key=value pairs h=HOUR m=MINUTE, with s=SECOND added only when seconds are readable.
h=7 m=20
